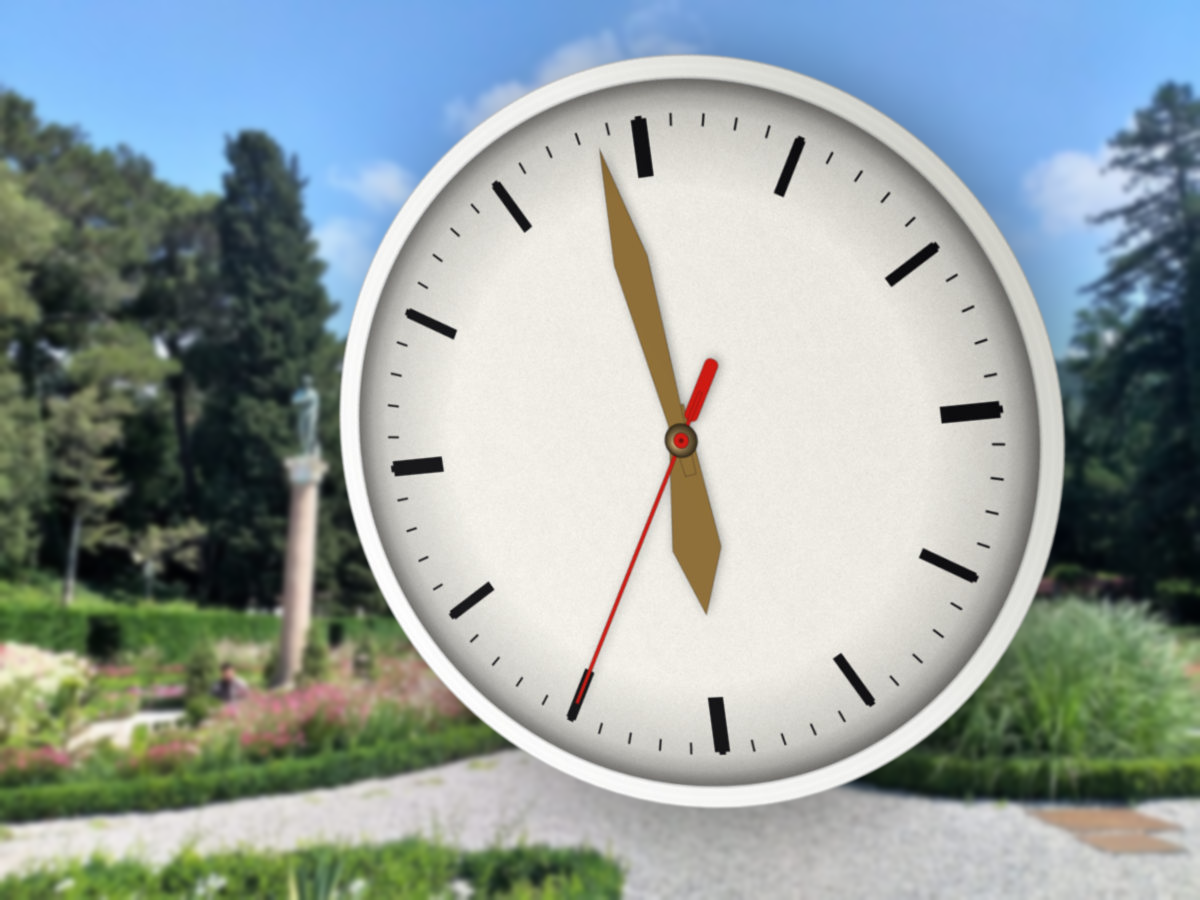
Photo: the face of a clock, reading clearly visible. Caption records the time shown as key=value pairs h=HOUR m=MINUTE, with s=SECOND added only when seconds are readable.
h=5 m=58 s=35
